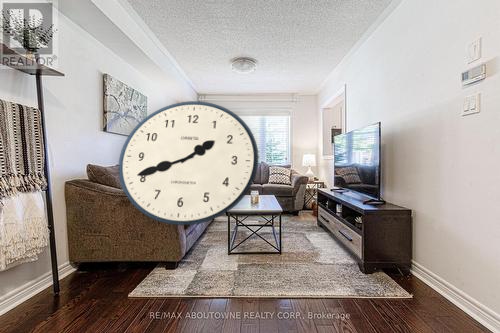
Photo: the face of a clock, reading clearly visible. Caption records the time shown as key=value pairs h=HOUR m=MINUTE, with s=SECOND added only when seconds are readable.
h=1 m=41
